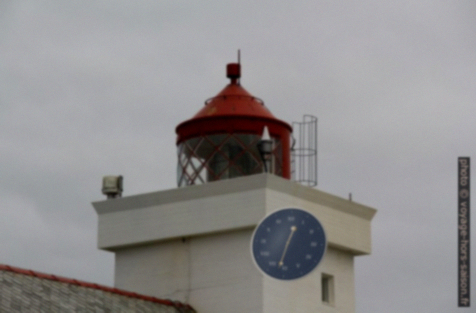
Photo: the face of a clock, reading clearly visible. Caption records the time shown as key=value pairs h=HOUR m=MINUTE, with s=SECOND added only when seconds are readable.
h=12 m=32
